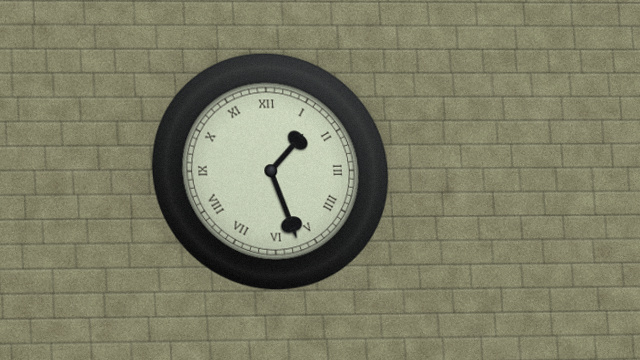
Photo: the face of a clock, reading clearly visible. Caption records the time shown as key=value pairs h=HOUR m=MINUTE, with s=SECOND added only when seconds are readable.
h=1 m=27
